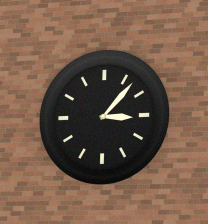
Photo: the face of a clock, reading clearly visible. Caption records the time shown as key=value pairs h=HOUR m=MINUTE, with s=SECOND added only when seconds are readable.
h=3 m=7
